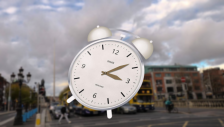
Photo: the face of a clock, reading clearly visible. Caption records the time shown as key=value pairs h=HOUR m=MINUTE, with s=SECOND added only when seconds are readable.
h=3 m=8
